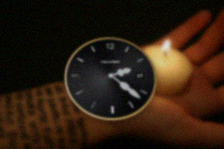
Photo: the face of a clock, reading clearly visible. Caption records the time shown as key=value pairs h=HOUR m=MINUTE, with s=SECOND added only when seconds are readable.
h=2 m=22
